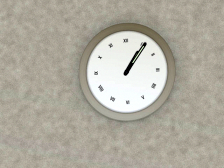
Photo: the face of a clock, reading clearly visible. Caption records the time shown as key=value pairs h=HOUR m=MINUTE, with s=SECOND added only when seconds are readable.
h=1 m=6
